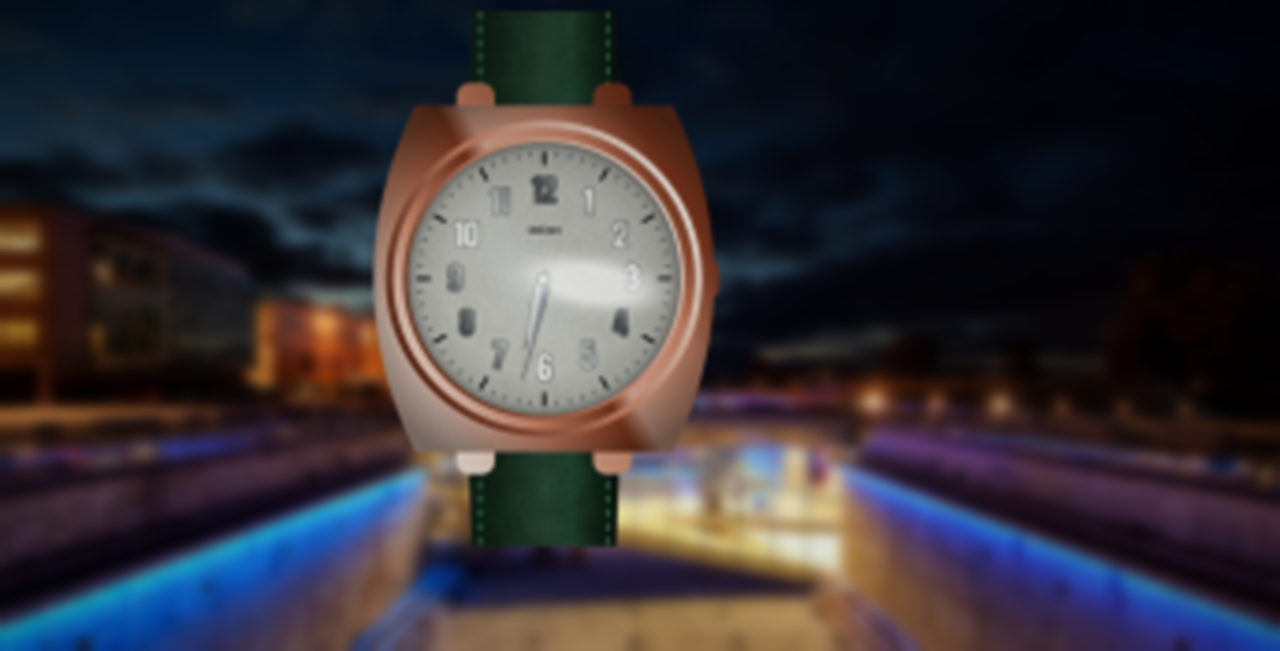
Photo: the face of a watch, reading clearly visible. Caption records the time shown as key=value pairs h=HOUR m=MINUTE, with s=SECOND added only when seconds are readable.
h=6 m=32
